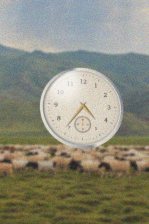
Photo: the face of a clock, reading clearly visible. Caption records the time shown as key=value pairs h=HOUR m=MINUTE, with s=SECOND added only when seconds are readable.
h=4 m=36
